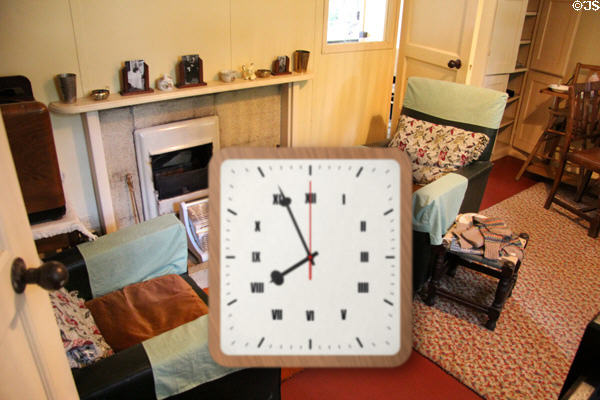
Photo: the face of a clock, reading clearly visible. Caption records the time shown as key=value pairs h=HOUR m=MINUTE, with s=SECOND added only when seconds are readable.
h=7 m=56 s=0
